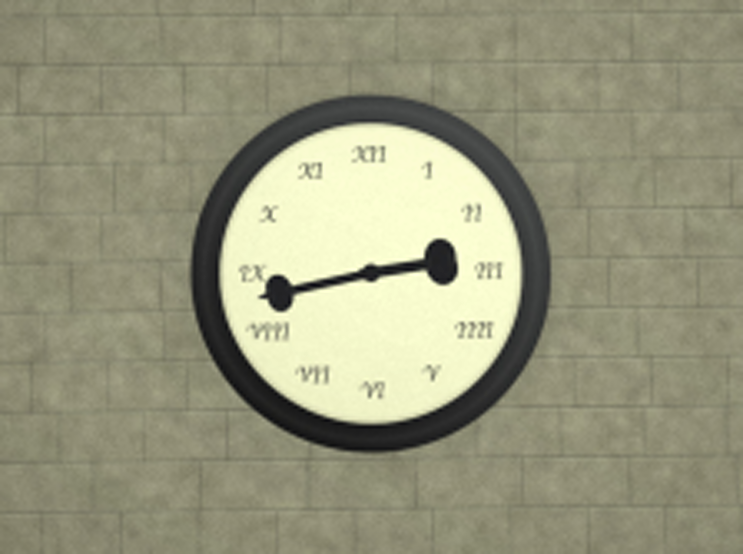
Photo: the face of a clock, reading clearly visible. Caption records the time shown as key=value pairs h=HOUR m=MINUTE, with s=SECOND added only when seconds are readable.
h=2 m=43
